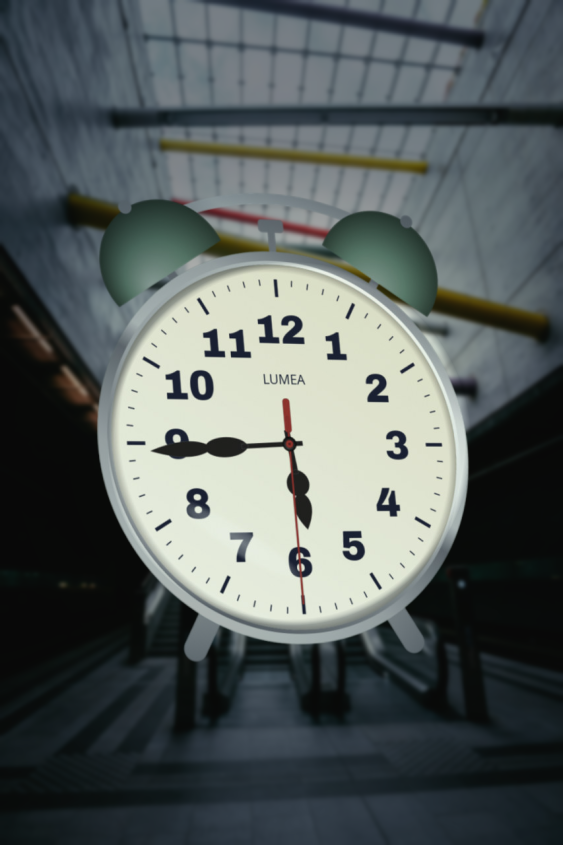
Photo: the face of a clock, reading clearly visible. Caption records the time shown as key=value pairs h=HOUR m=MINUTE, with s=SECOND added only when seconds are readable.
h=5 m=44 s=30
